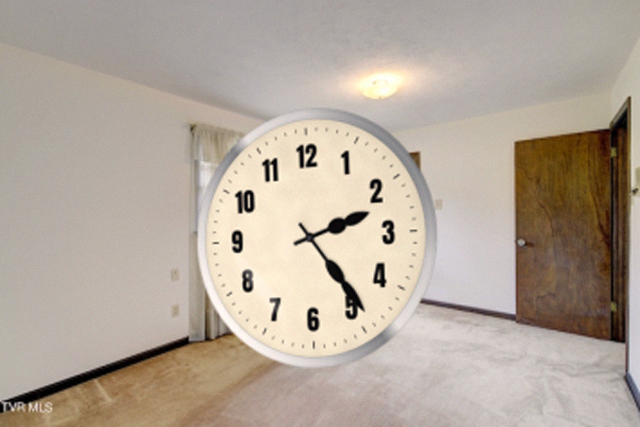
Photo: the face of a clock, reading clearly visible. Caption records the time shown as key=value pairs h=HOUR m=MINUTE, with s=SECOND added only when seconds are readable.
h=2 m=24
